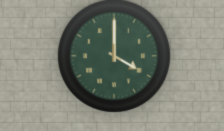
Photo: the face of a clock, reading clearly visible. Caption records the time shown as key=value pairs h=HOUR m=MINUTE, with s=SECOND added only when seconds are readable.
h=4 m=0
